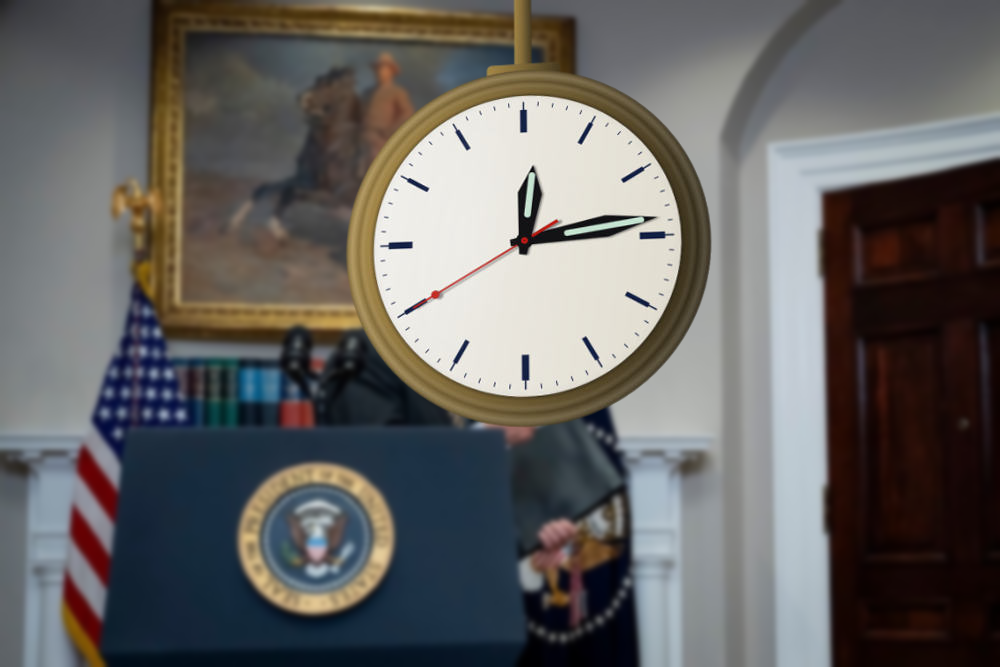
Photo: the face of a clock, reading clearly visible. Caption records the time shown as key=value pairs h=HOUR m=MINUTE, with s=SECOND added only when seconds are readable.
h=12 m=13 s=40
